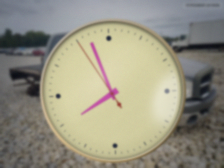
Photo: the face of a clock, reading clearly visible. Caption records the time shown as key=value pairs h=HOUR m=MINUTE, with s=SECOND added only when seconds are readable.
h=7 m=56 s=55
